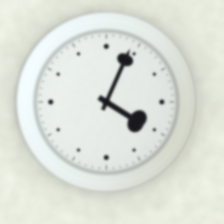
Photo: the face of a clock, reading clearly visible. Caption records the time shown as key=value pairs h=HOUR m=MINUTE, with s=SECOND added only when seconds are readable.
h=4 m=4
